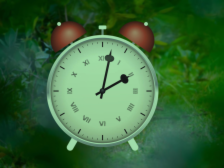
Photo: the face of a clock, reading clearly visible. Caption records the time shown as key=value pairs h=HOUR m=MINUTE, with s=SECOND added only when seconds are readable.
h=2 m=2
